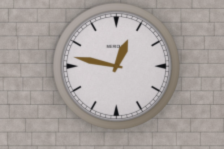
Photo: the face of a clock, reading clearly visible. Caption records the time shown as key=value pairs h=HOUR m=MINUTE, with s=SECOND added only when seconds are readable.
h=12 m=47
